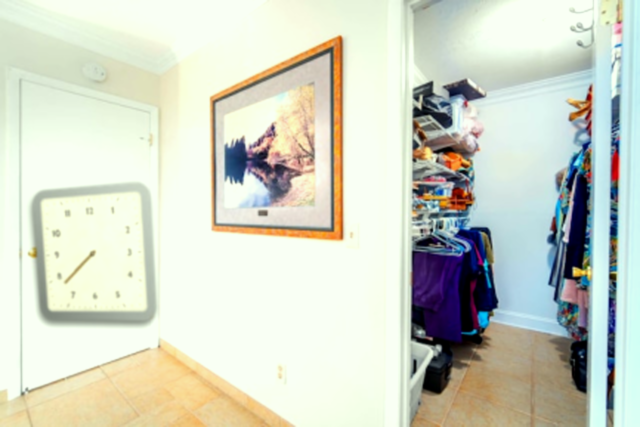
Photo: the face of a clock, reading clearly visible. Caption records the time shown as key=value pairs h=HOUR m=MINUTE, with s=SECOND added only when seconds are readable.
h=7 m=38
